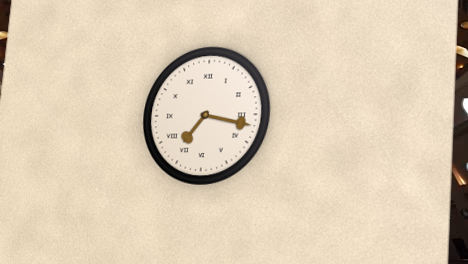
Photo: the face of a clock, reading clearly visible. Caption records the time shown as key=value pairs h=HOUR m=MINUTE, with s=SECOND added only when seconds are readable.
h=7 m=17
